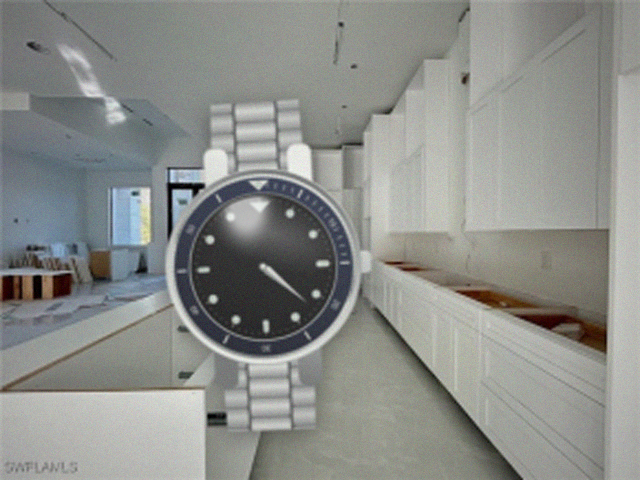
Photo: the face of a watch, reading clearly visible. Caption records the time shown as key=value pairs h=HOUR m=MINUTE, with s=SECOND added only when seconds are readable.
h=4 m=22
